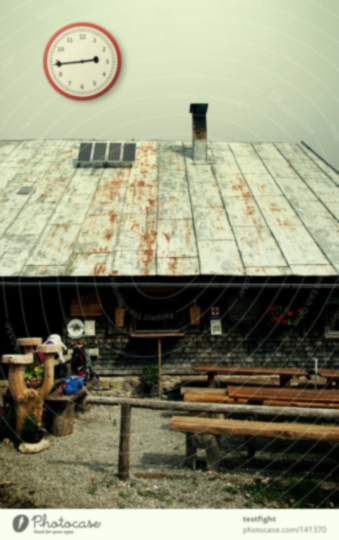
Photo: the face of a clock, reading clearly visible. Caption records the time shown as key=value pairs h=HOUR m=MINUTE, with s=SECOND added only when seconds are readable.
h=2 m=44
